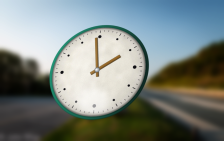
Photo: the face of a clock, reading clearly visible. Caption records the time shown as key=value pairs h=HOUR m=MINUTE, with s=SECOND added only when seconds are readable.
h=1 m=59
